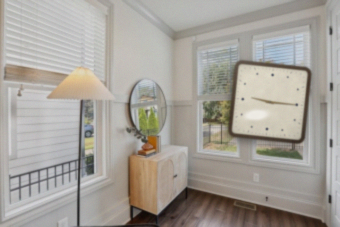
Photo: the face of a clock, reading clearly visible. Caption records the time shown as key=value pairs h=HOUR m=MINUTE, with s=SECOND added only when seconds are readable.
h=9 m=15
